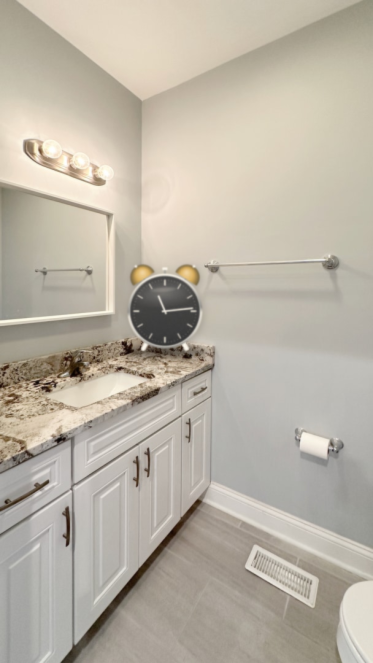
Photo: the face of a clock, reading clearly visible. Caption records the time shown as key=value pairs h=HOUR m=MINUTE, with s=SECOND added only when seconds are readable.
h=11 m=14
